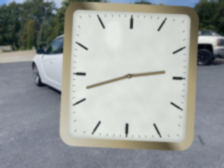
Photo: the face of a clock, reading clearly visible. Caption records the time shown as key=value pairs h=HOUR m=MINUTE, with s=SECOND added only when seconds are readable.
h=2 m=42
